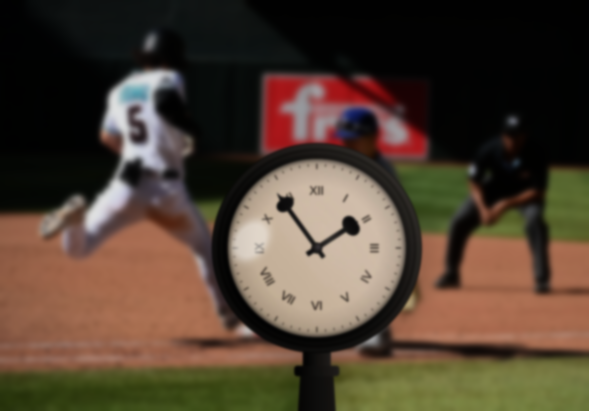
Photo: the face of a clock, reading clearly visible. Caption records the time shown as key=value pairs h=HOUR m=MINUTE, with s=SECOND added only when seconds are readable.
h=1 m=54
